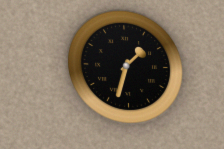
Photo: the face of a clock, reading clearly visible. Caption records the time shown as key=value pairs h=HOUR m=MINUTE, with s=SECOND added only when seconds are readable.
h=1 m=33
